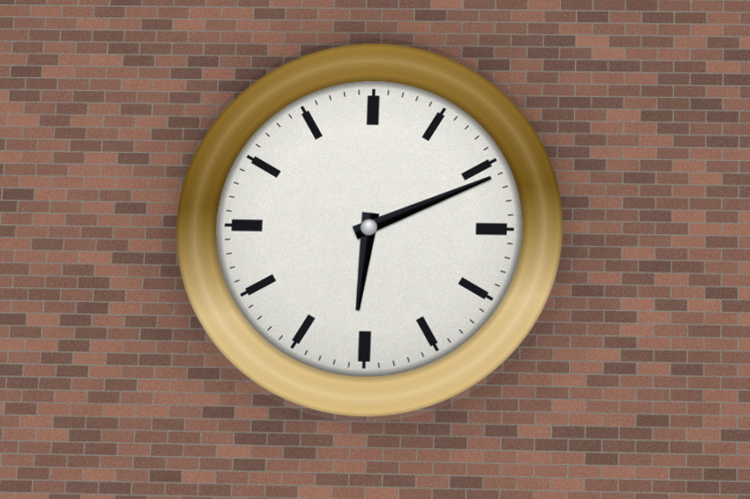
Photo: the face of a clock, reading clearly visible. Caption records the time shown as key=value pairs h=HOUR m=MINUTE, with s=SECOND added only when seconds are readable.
h=6 m=11
